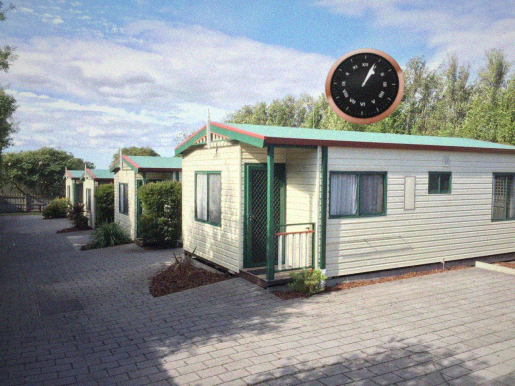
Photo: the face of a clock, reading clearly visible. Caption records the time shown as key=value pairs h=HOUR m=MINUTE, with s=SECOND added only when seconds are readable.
h=1 m=4
